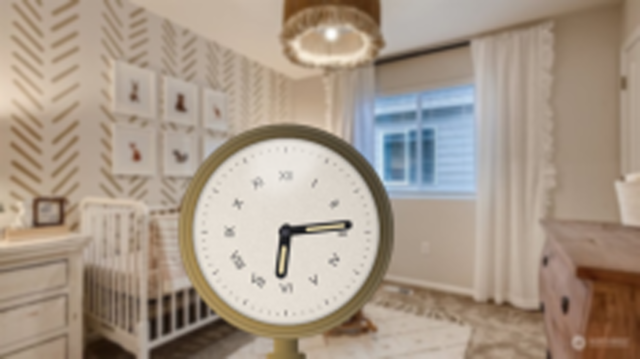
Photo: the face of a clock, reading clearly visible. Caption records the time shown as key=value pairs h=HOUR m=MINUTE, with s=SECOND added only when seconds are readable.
h=6 m=14
